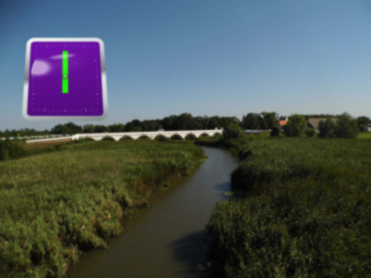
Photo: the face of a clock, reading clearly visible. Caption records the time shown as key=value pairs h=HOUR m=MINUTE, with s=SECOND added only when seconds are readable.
h=6 m=0
